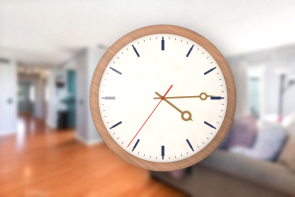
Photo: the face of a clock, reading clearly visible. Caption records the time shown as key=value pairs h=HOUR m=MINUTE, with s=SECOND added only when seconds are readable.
h=4 m=14 s=36
